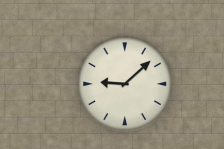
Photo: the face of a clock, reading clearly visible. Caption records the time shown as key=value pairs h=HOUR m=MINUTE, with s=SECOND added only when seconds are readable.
h=9 m=8
